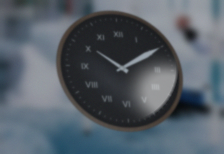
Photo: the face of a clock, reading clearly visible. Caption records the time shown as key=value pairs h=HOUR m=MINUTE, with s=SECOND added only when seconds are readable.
h=10 m=10
